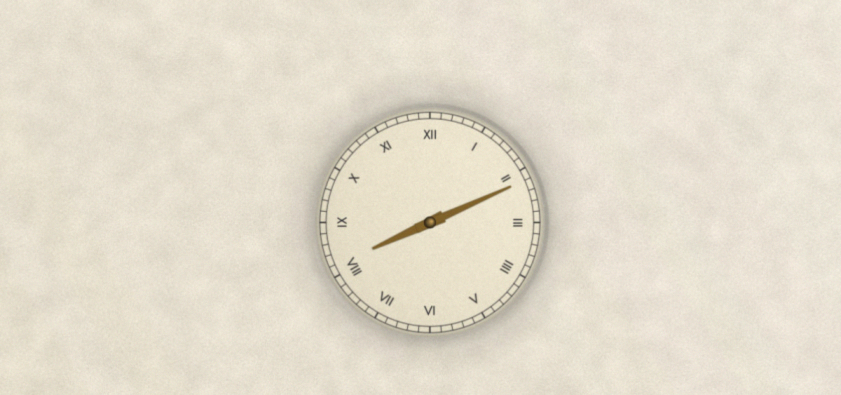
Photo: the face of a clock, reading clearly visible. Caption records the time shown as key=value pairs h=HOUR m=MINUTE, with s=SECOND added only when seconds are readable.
h=8 m=11
